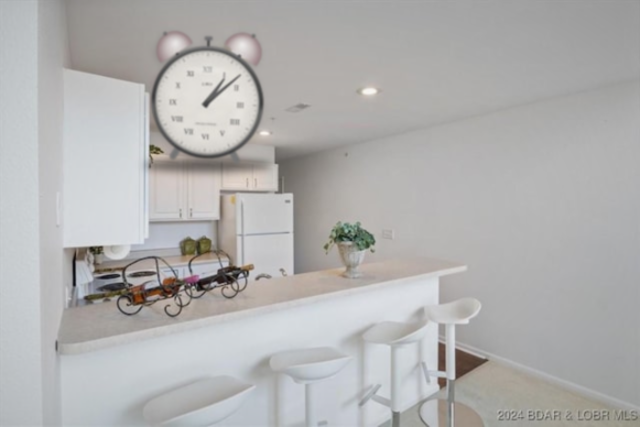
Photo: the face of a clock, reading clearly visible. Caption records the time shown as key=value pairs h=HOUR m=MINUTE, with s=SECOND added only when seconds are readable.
h=1 m=8
